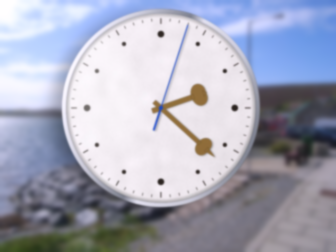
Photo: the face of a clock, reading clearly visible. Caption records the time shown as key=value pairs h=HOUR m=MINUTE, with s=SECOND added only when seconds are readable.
h=2 m=22 s=3
